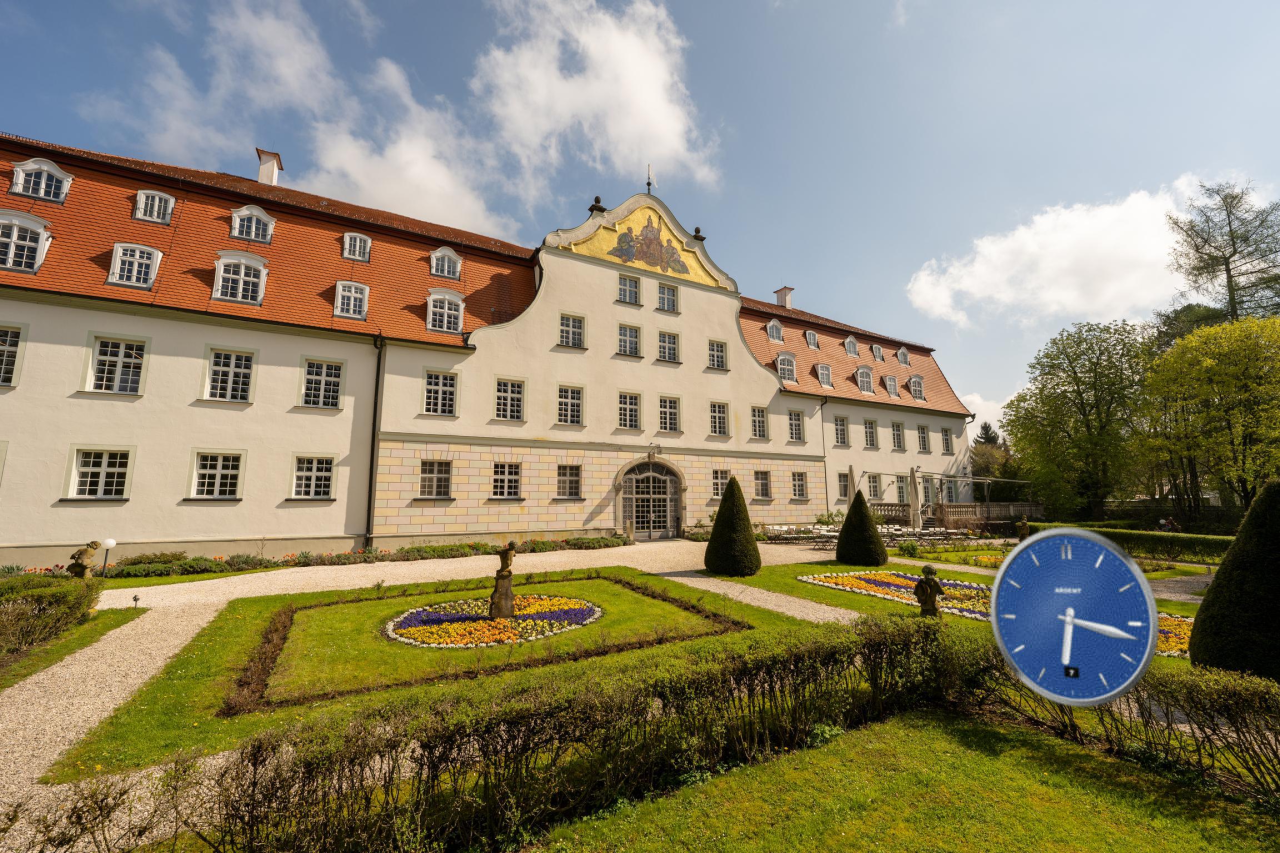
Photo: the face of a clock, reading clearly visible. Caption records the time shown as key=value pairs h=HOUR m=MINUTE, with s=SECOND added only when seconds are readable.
h=6 m=17
